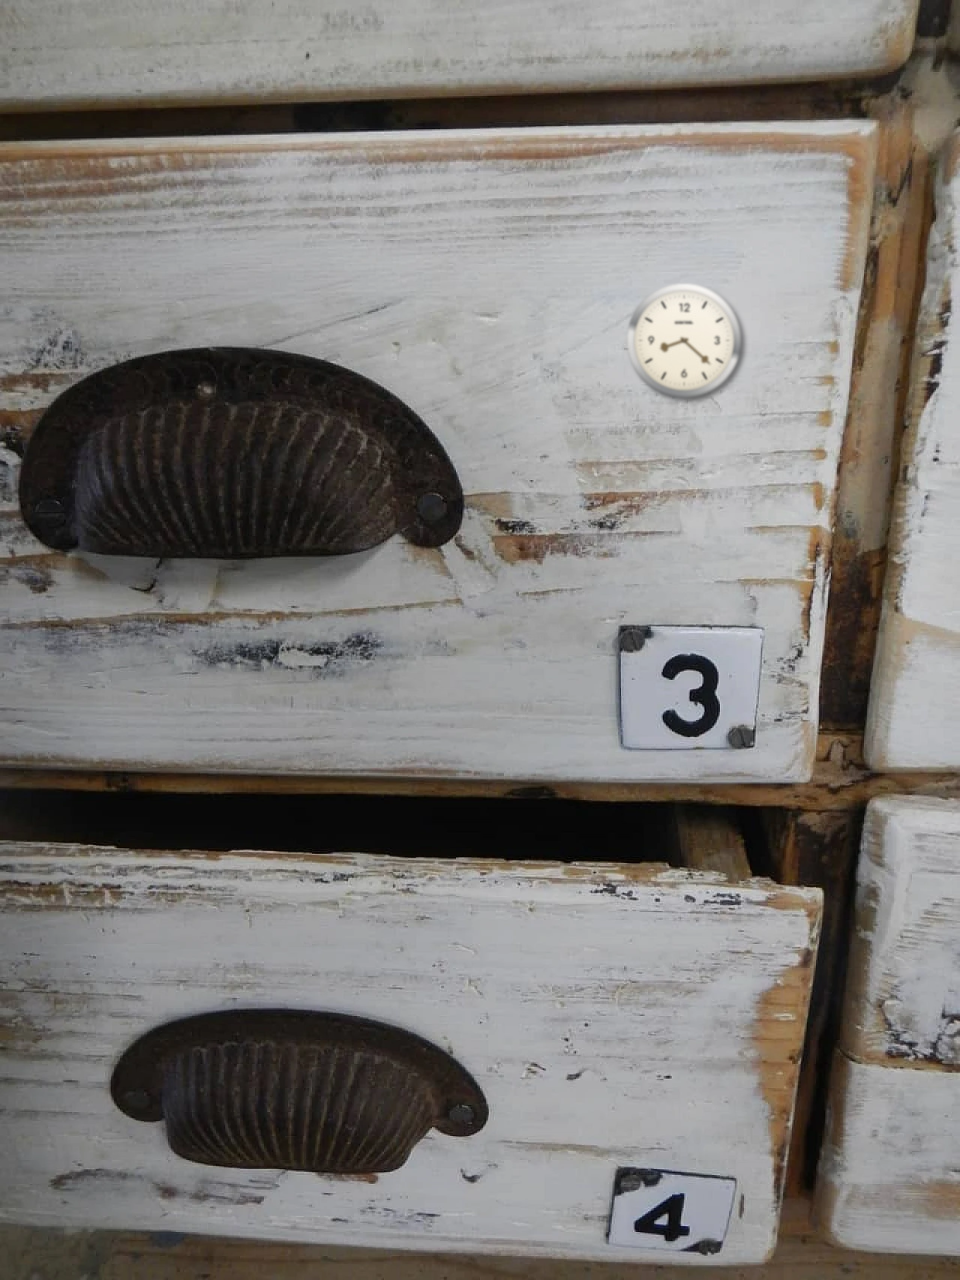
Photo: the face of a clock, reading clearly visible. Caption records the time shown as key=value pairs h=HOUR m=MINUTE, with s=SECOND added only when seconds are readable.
h=8 m=22
